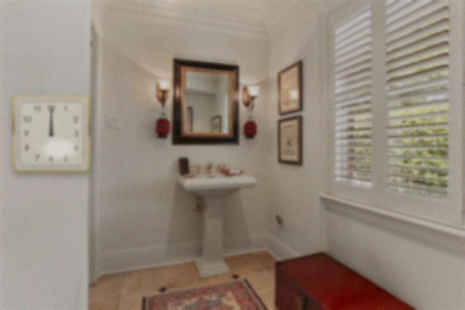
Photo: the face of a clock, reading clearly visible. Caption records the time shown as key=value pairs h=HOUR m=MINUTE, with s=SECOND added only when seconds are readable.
h=12 m=0
